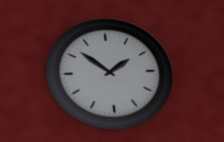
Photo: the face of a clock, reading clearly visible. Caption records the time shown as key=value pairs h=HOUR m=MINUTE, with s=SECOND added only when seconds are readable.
h=1 m=52
